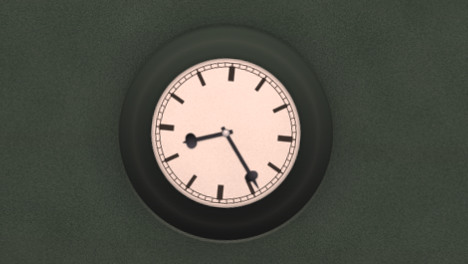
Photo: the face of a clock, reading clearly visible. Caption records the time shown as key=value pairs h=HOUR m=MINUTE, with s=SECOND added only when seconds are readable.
h=8 m=24
